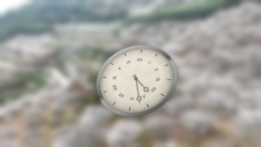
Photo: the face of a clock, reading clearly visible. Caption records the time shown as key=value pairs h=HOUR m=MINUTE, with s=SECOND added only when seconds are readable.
h=4 m=27
